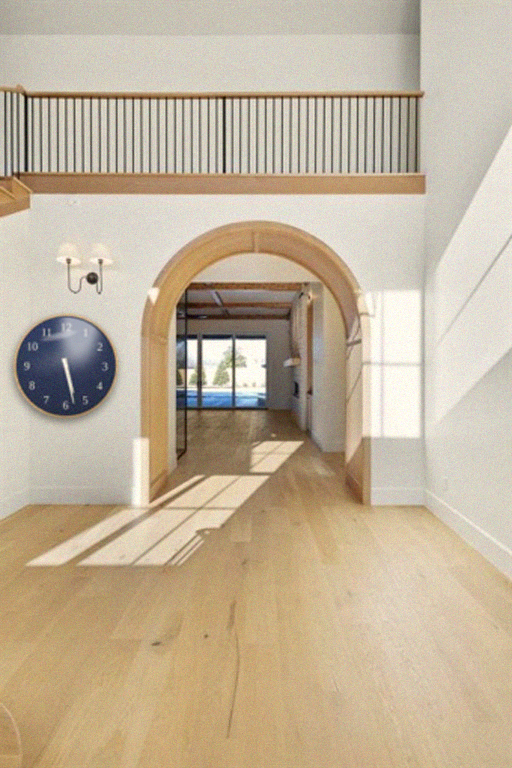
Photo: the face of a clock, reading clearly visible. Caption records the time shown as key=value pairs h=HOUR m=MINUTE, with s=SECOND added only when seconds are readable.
h=5 m=28
